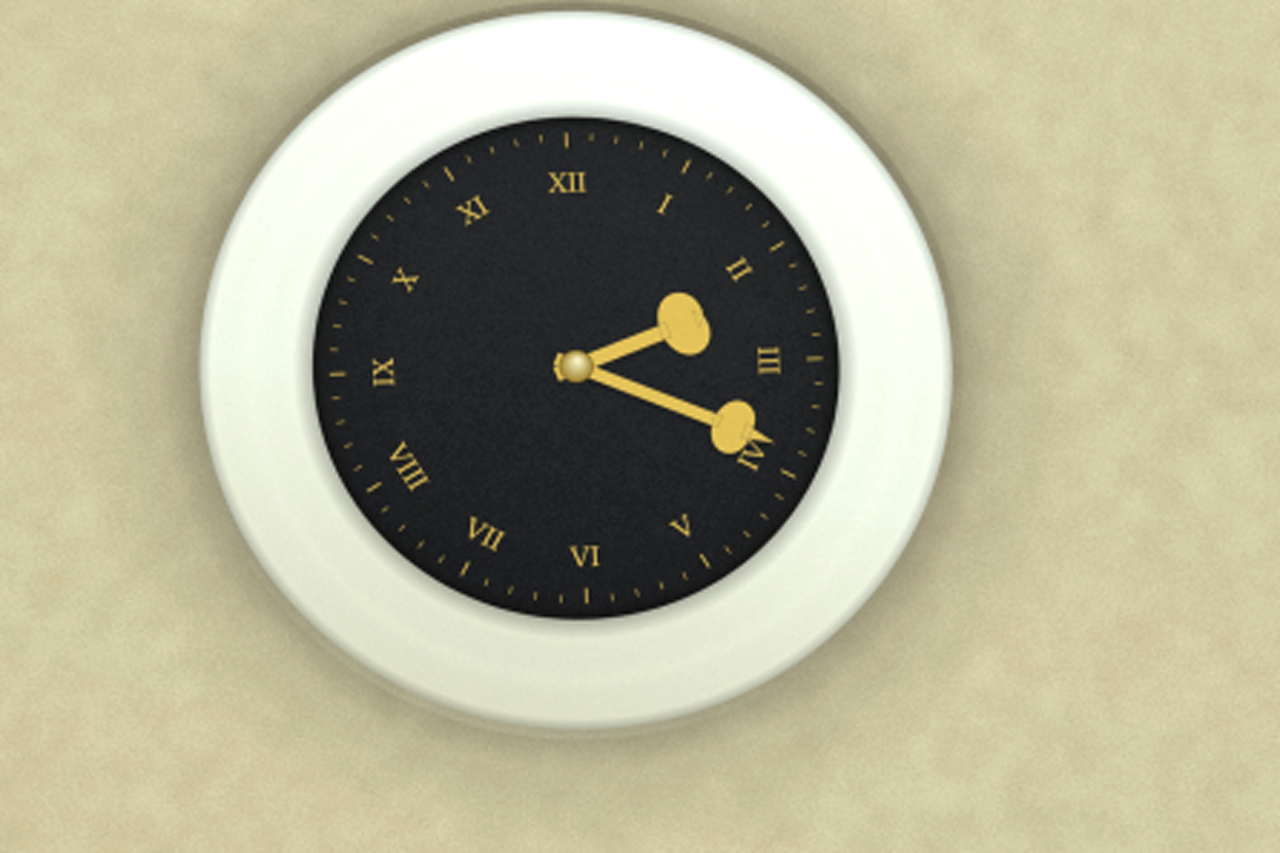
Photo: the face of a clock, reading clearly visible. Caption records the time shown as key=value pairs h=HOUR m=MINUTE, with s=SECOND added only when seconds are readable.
h=2 m=19
